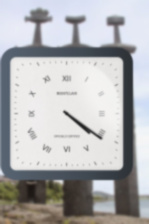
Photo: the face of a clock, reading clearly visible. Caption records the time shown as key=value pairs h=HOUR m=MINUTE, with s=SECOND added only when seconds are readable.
h=4 m=21
